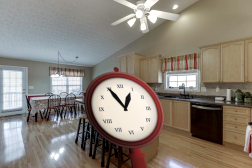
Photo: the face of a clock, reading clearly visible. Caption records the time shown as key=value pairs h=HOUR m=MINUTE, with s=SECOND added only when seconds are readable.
h=12 m=55
